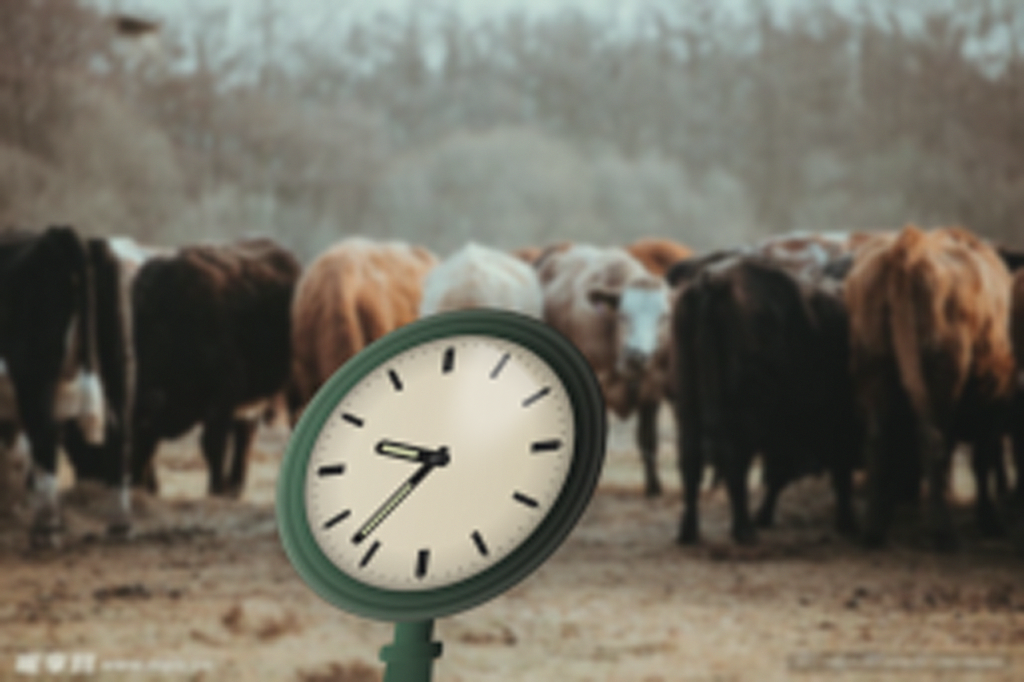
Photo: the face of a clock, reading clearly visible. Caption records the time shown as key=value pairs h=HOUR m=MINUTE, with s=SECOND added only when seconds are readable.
h=9 m=37
